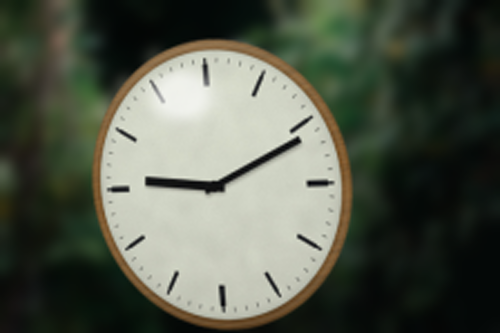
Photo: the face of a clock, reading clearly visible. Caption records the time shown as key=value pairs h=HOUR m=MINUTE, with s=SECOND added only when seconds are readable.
h=9 m=11
